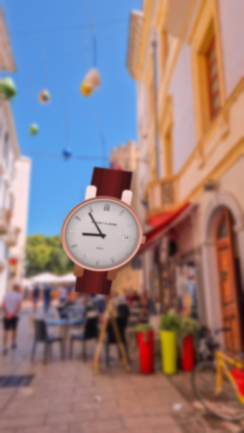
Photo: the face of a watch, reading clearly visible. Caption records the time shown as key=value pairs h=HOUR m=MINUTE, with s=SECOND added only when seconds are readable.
h=8 m=54
